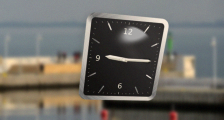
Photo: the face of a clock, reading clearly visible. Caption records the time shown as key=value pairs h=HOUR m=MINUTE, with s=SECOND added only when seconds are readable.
h=9 m=15
